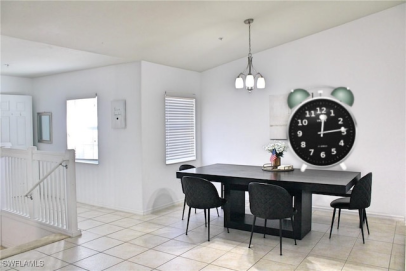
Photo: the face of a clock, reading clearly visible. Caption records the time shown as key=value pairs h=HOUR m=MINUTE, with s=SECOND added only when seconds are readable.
h=12 m=14
